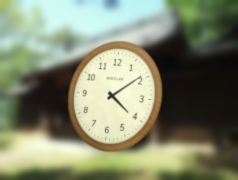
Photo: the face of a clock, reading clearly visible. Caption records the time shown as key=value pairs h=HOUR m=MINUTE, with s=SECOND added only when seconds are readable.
h=4 m=9
